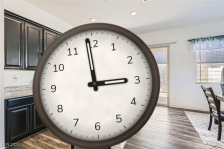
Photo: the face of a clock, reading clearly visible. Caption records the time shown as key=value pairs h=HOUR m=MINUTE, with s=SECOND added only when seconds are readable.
h=2 m=59
